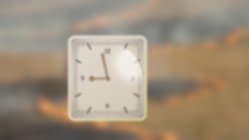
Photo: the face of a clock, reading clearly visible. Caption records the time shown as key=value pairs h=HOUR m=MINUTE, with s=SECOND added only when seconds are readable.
h=8 m=58
